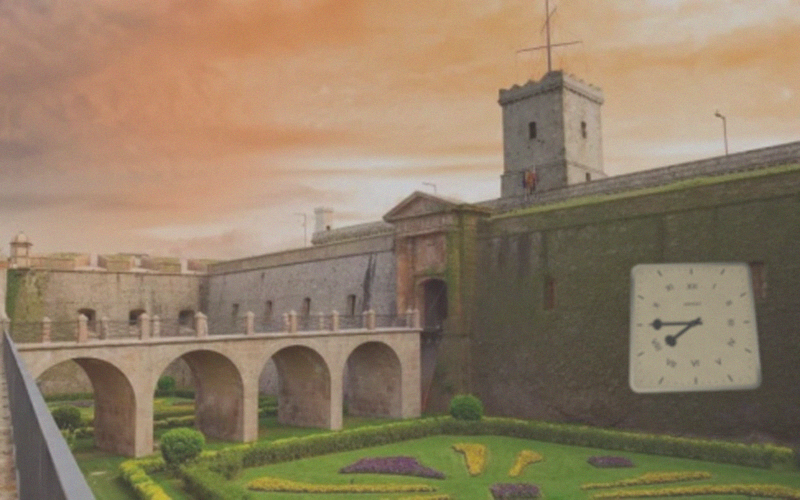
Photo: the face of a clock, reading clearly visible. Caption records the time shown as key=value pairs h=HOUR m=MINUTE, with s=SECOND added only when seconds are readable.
h=7 m=45
